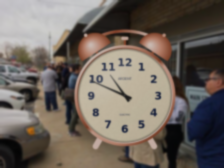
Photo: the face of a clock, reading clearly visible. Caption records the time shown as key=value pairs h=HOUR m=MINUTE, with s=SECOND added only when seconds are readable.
h=10 m=49
